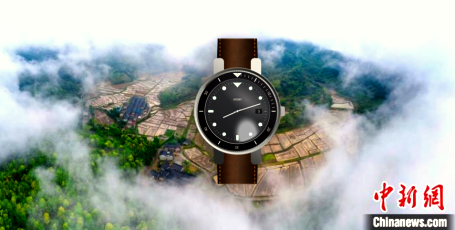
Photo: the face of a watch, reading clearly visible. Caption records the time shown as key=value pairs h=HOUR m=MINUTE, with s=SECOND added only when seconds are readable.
h=8 m=12
